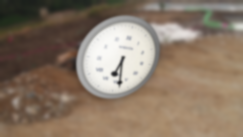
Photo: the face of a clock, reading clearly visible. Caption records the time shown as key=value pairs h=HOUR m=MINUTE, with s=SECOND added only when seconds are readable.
h=6 m=28
